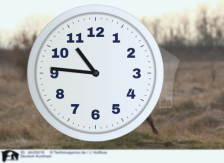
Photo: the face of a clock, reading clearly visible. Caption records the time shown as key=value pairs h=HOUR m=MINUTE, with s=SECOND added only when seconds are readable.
h=10 m=46
